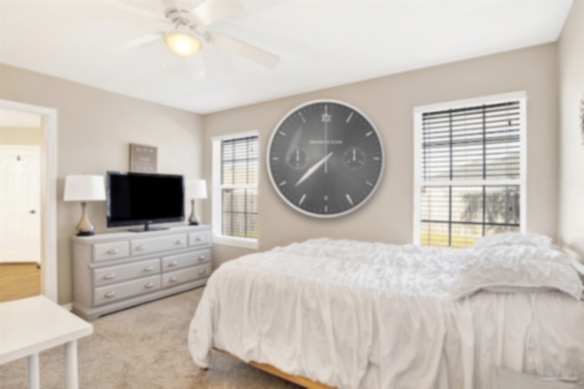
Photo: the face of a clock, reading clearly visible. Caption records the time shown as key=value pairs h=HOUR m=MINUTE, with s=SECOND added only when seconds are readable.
h=7 m=38
